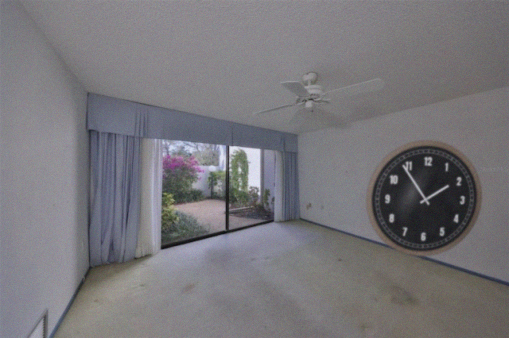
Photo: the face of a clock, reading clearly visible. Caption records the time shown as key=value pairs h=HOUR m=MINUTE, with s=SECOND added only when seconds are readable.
h=1 m=54
